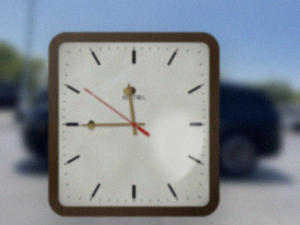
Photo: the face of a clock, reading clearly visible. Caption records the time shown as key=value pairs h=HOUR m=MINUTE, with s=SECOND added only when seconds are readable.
h=11 m=44 s=51
